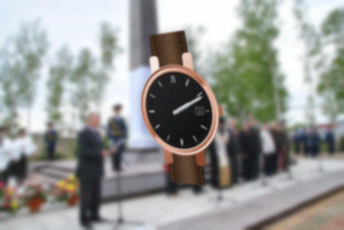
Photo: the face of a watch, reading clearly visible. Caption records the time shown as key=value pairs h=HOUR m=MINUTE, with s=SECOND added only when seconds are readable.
h=2 m=11
